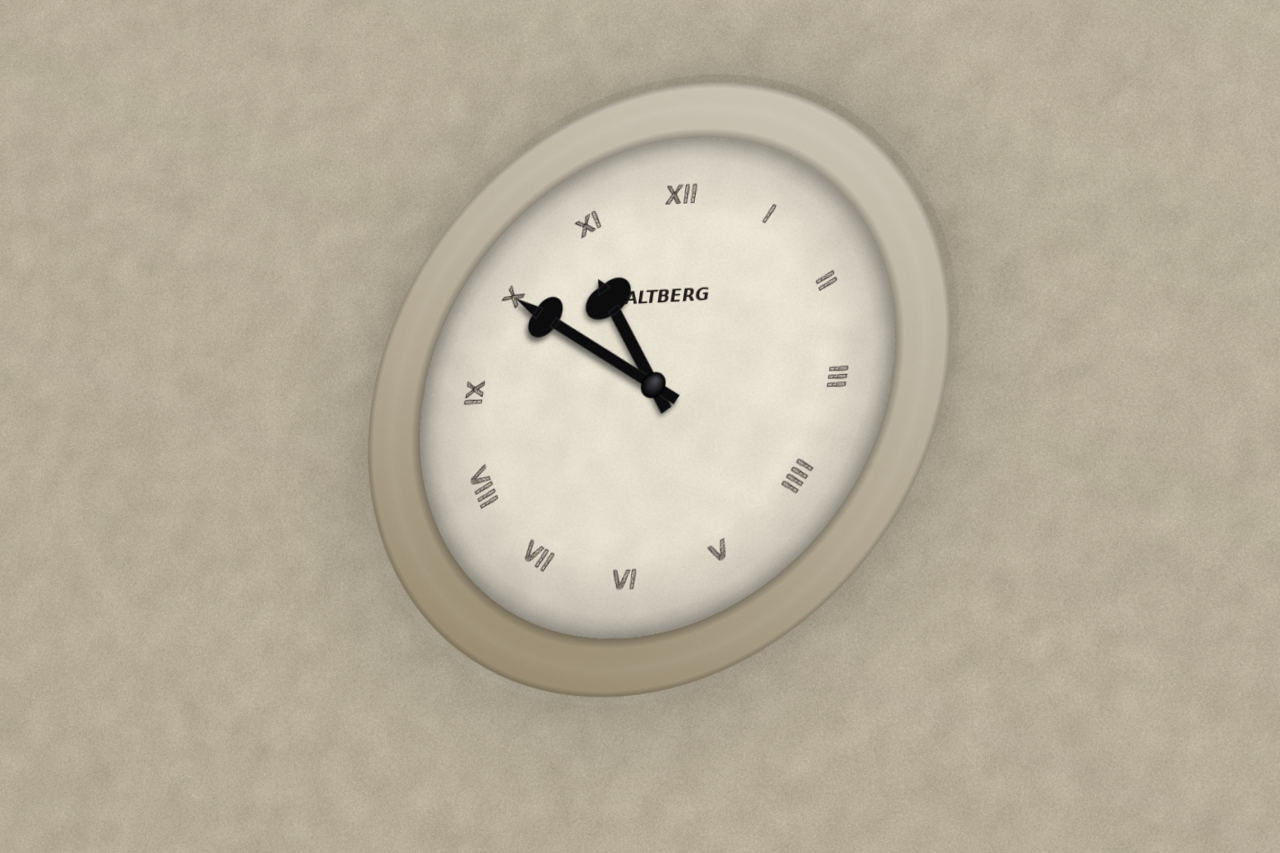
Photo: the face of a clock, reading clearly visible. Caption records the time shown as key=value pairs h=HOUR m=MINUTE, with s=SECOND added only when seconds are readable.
h=10 m=50
